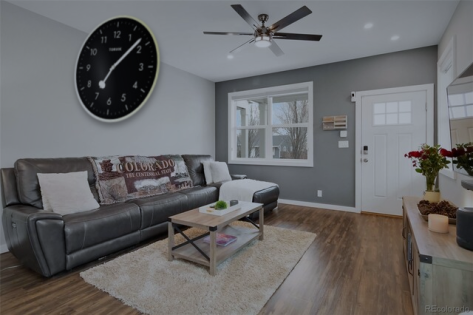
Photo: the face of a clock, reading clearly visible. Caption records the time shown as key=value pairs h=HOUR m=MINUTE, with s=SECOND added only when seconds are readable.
h=7 m=8
